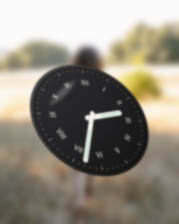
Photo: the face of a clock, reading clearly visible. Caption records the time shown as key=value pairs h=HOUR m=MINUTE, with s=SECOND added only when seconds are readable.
h=2 m=33
